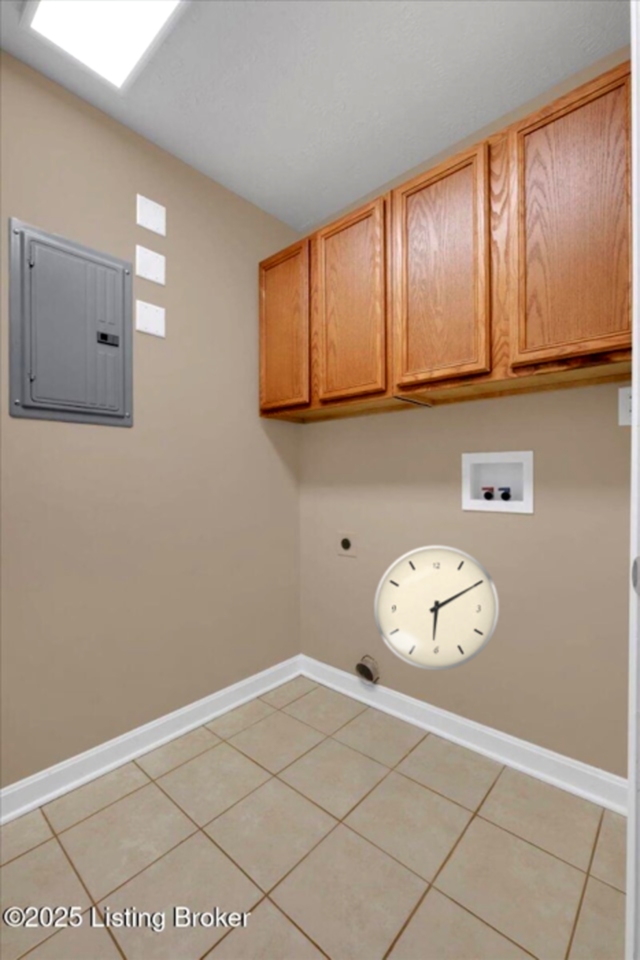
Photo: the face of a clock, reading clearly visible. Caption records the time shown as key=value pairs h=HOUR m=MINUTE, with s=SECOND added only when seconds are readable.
h=6 m=10
